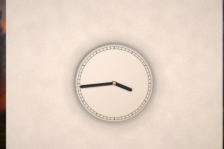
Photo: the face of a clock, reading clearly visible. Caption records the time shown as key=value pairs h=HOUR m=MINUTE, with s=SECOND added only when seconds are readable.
h=3 m=44
